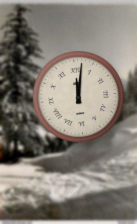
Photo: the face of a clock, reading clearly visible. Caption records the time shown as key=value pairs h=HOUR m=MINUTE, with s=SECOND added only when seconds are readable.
h=12 m=2
